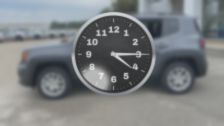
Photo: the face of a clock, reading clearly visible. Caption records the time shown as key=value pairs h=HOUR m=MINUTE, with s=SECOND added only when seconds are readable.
h=4 m=15
